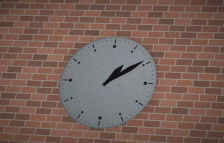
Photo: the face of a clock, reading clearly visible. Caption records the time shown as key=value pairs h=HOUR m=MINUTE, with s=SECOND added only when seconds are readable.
h=1 m=9
